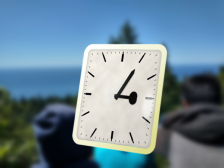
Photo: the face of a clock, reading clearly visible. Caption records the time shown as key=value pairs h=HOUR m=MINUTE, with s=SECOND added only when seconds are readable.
h=3 m=5
